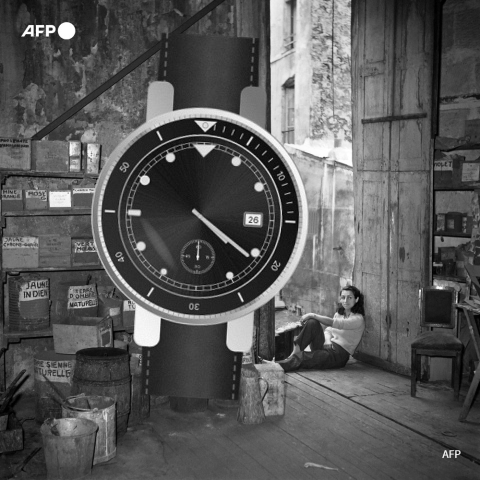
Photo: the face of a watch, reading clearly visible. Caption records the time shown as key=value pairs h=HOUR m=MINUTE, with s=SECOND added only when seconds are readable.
h=4 m=21
